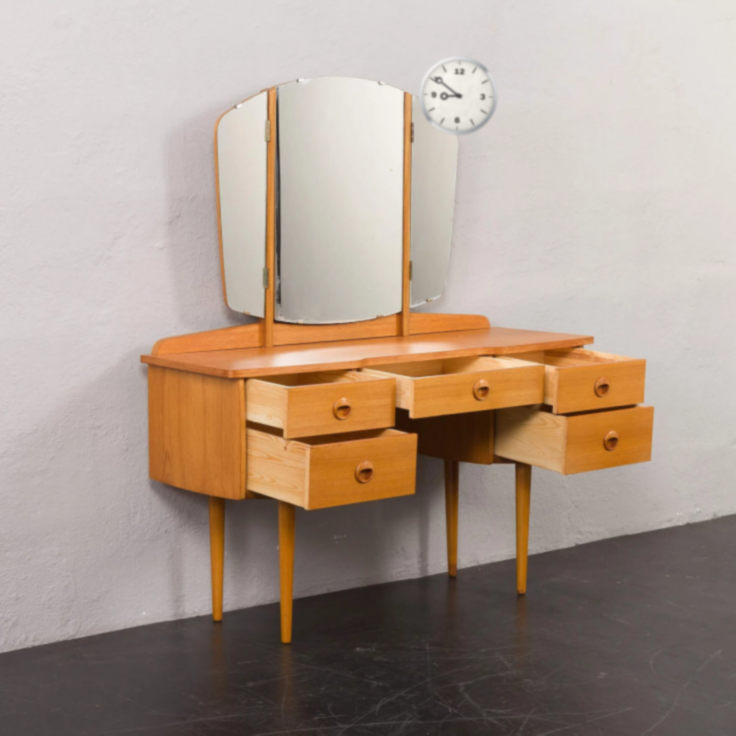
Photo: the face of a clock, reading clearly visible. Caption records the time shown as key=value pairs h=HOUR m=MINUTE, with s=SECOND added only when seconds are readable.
h=8 m=51
